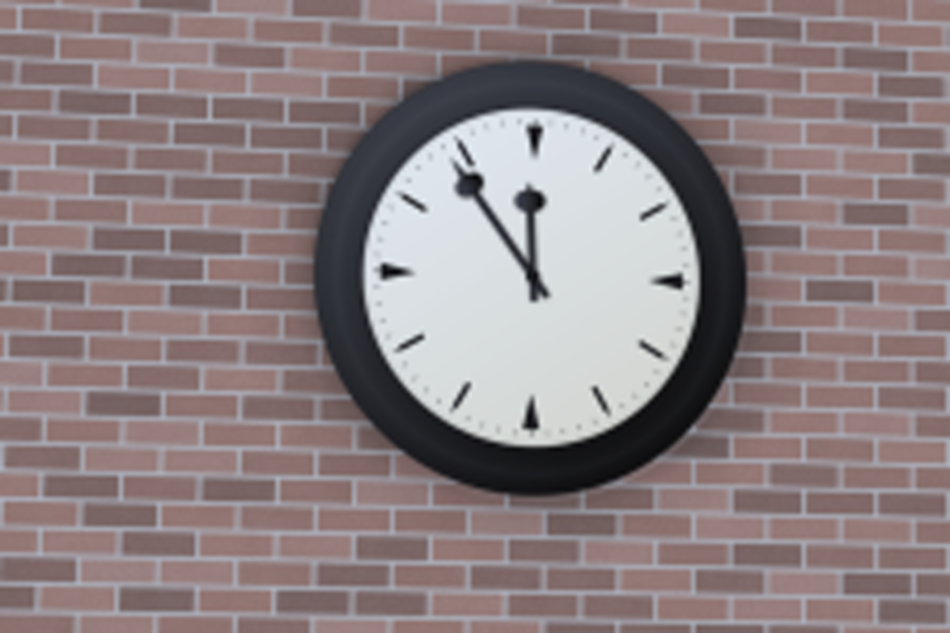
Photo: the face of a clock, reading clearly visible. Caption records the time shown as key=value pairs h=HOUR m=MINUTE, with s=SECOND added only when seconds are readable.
h=11 m=54
